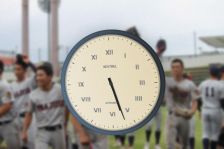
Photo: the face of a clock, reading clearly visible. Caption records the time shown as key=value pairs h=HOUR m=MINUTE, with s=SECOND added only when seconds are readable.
h=5 m=27
